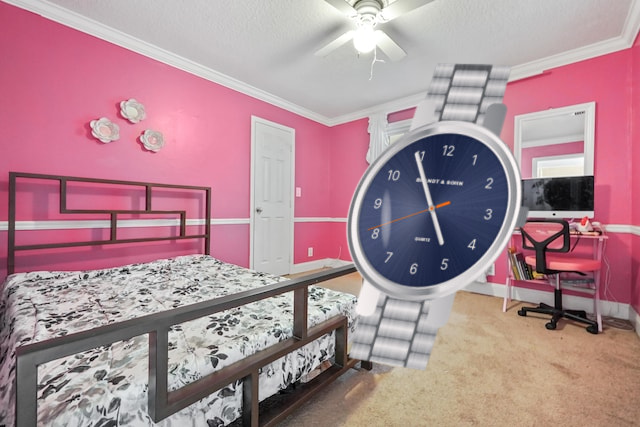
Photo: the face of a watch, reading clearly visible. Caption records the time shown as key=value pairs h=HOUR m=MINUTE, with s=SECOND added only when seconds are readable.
h=4 m=54 s=41
